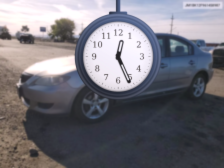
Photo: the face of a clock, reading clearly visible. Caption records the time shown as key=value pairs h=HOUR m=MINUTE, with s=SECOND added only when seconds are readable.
h=12 m=26
